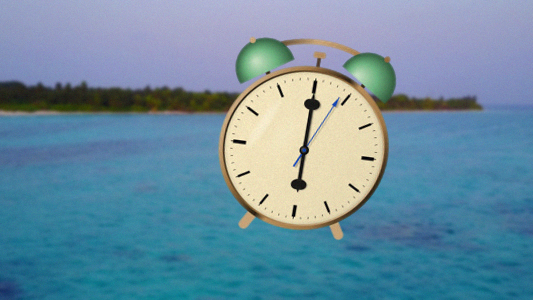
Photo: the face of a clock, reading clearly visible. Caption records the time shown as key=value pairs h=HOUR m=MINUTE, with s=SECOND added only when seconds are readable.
h=6 m=0 s=4
